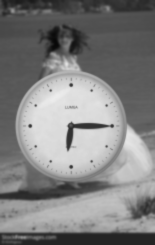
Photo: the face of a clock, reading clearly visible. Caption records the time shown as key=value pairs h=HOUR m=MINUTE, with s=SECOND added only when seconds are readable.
h=6 m=15
